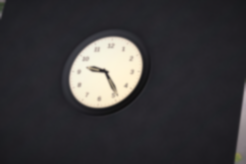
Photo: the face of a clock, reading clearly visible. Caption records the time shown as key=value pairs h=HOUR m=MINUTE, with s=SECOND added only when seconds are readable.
h=9 m=24
